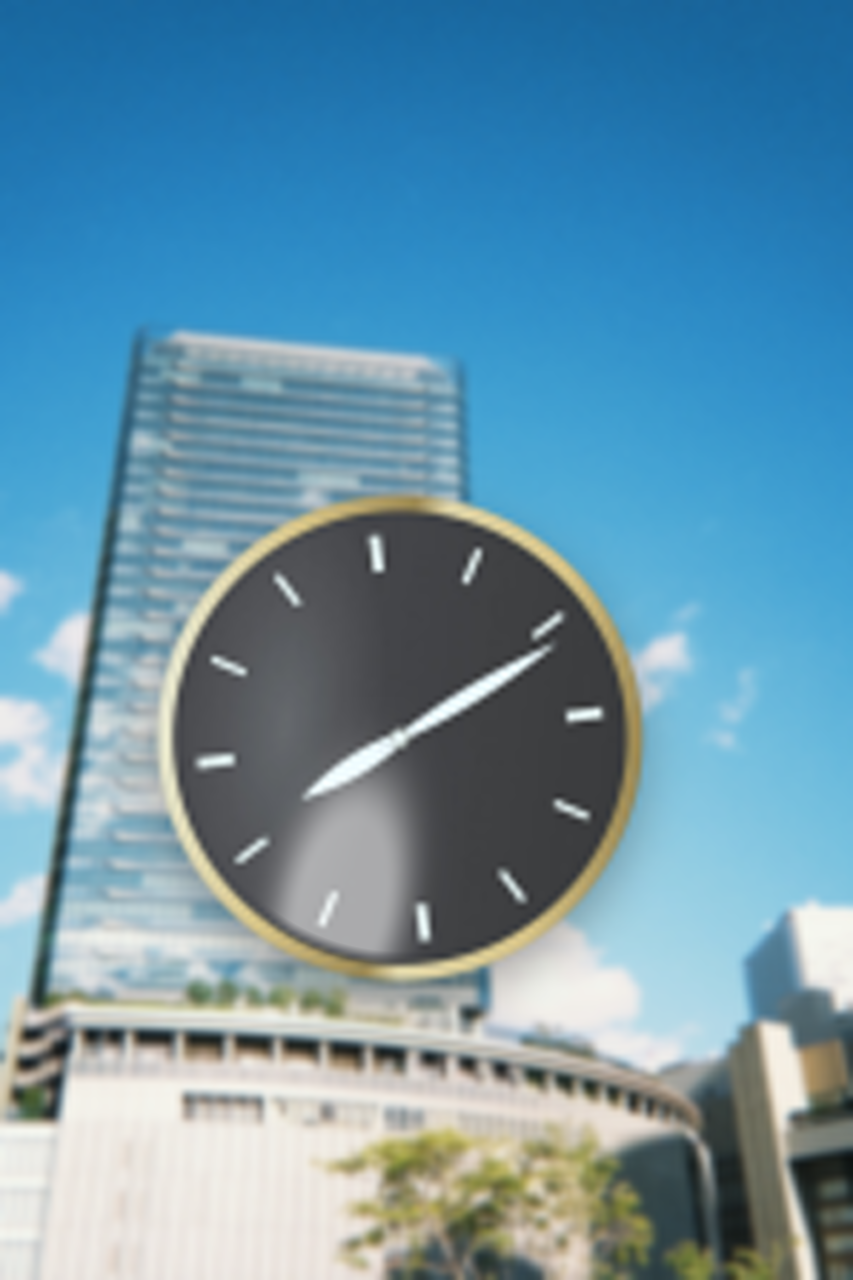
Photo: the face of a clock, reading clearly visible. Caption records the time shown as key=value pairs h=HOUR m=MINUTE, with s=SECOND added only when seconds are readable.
h=8 m=11
